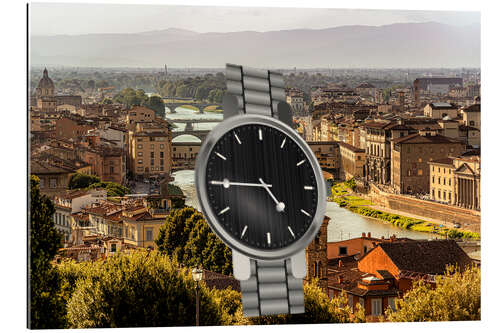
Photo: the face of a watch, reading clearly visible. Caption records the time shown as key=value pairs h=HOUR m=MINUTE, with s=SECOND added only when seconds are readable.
h=4 m=45
